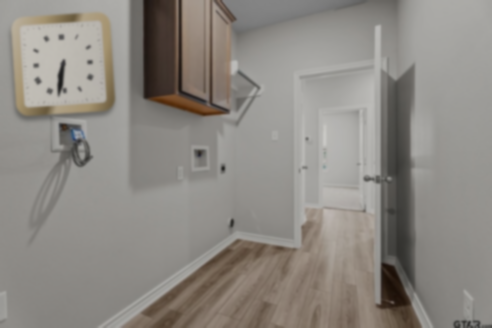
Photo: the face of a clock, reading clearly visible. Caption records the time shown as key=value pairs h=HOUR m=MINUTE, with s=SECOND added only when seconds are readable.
h=6 m=32
